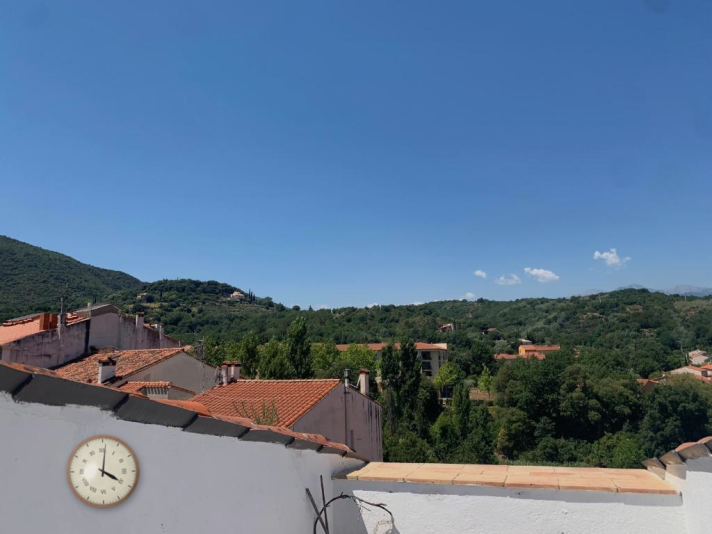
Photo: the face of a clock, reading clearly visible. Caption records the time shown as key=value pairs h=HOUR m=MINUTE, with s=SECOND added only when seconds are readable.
h=4 m=1
